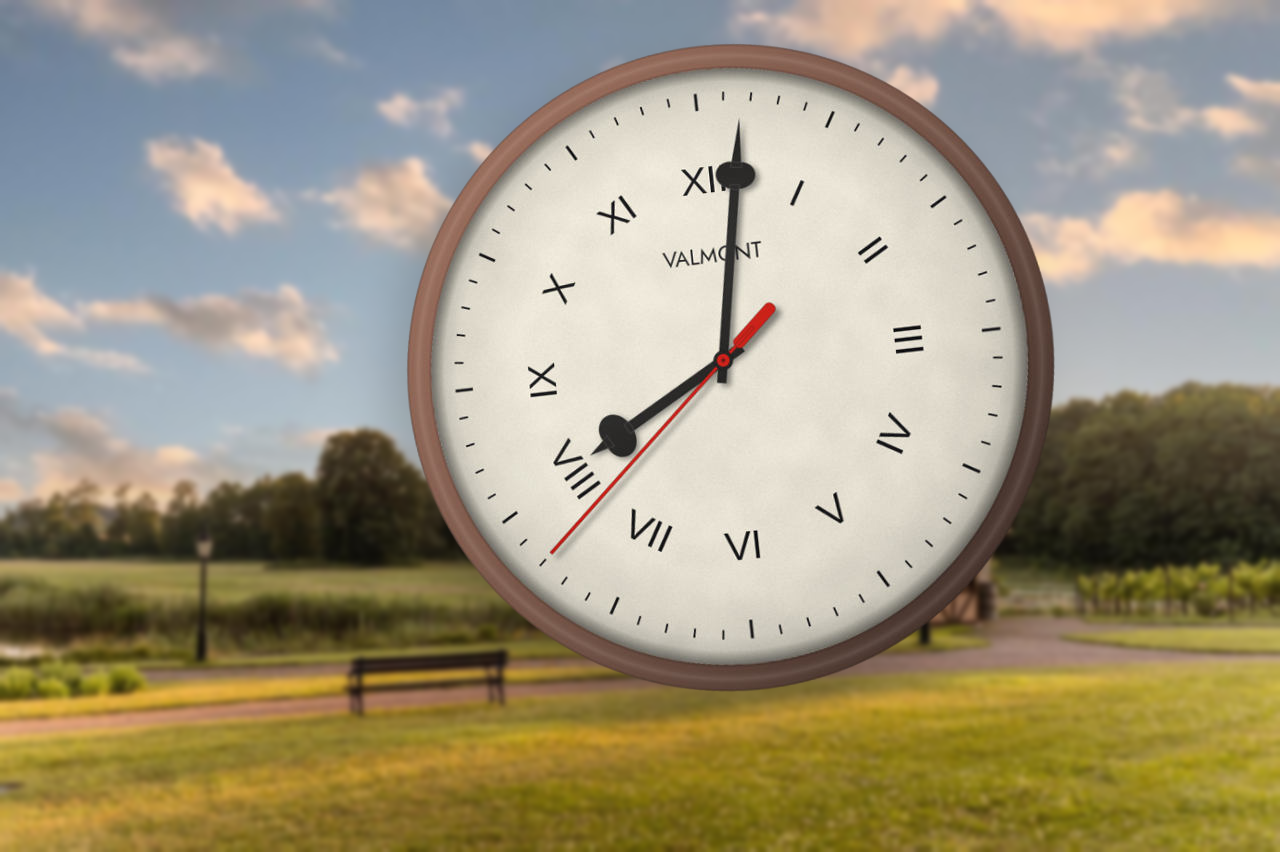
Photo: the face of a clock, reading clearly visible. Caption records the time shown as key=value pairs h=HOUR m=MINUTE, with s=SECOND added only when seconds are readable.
h=8 m=1 s=38
